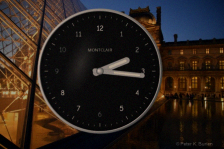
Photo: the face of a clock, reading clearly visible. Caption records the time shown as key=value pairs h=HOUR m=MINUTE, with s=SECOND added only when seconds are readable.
h=2 m=16
